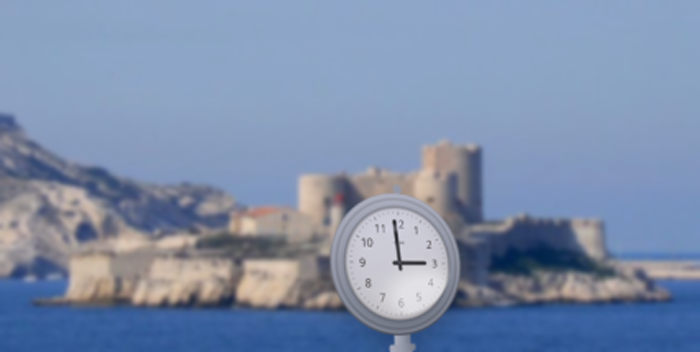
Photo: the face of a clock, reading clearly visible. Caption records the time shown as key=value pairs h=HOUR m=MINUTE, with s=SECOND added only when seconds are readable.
h=2 m=59
